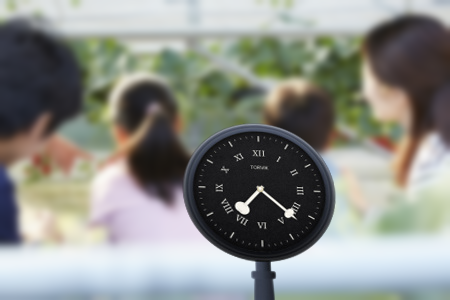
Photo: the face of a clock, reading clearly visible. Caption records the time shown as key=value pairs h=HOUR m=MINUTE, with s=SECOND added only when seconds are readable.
h=7 m=22
